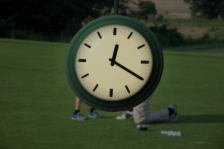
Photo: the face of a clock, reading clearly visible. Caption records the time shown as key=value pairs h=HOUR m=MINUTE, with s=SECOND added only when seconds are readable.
h=12 m=20
